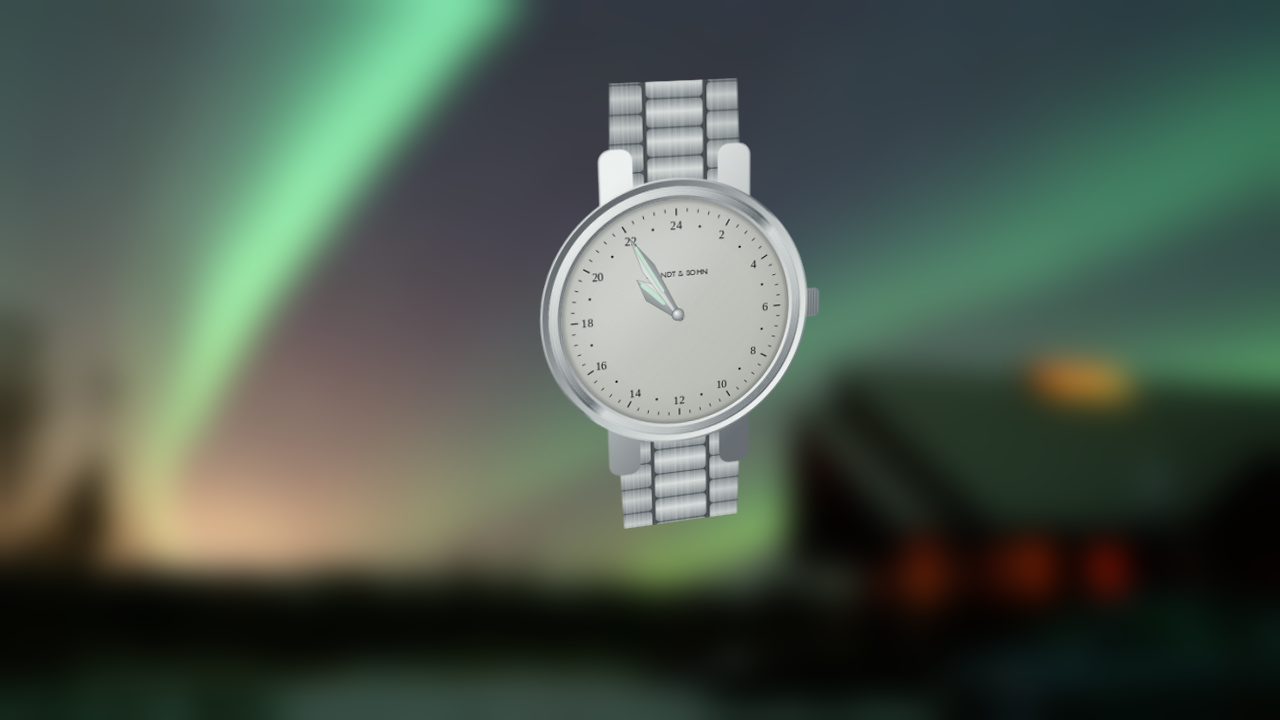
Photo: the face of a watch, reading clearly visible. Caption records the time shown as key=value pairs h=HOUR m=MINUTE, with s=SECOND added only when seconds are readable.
h=20 m=55
